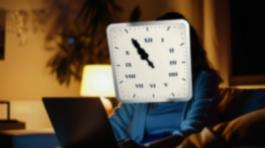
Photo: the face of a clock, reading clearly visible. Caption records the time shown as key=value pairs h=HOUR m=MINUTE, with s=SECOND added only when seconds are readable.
h=10 m=55
